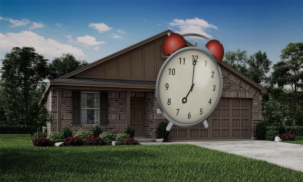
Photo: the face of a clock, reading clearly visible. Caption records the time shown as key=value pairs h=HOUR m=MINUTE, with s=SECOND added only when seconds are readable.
h=7 m=0
